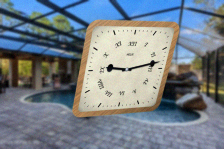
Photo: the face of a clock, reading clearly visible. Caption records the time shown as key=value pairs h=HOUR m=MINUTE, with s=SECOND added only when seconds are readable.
h=9 m=13
